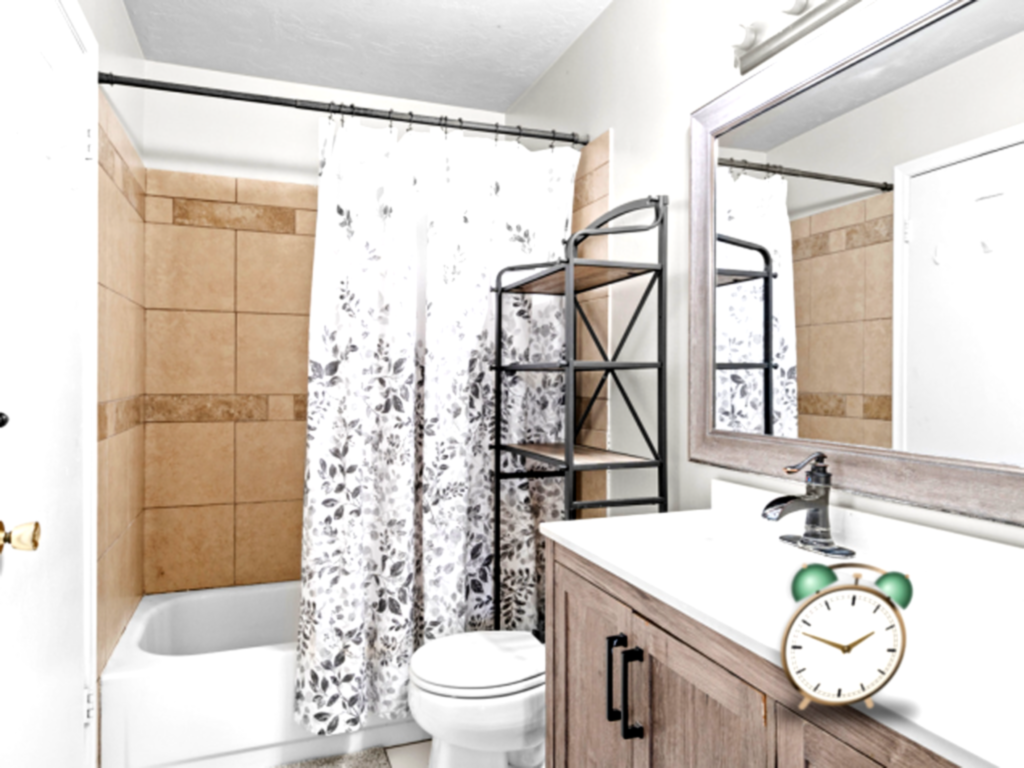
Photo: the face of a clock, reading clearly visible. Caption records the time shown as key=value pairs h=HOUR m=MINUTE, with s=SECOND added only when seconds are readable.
h=1 m=48
